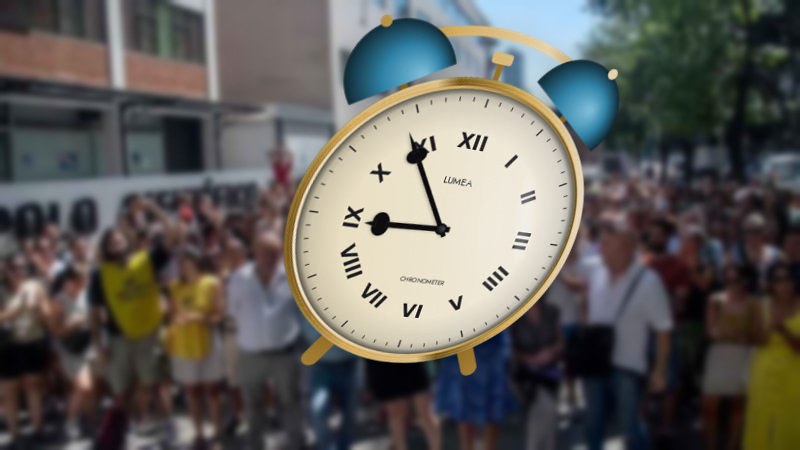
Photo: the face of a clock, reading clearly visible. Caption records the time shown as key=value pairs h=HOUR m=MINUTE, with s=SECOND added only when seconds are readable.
h=8 m=54
